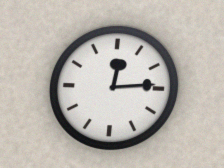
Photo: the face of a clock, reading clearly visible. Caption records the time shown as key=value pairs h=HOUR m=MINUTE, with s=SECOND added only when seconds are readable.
h=12 m=14
